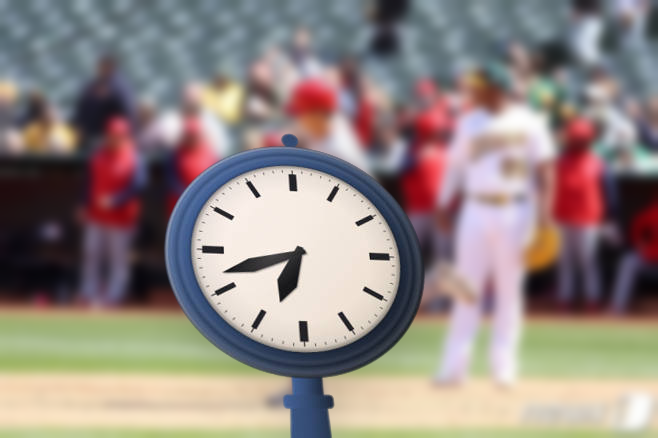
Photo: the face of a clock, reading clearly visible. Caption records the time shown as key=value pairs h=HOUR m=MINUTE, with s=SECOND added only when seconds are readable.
h=6 m=42
